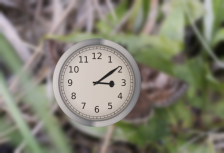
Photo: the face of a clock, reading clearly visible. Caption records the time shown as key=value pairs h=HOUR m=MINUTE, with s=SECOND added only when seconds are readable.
h=3 m=9
